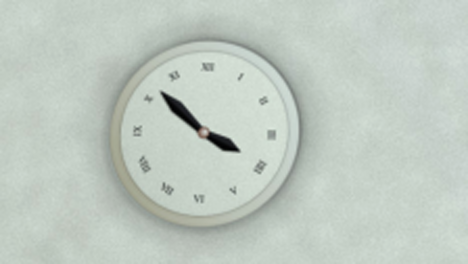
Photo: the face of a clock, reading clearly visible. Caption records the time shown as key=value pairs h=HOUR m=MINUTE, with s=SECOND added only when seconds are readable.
h=3 m=52
